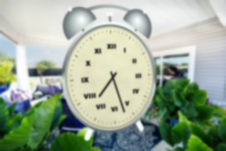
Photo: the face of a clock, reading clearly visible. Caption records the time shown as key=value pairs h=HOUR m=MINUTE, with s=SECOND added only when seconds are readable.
h=7 m=27
